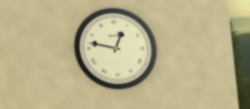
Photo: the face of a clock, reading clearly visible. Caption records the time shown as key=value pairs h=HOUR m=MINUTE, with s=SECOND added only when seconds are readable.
h=12 m=47
